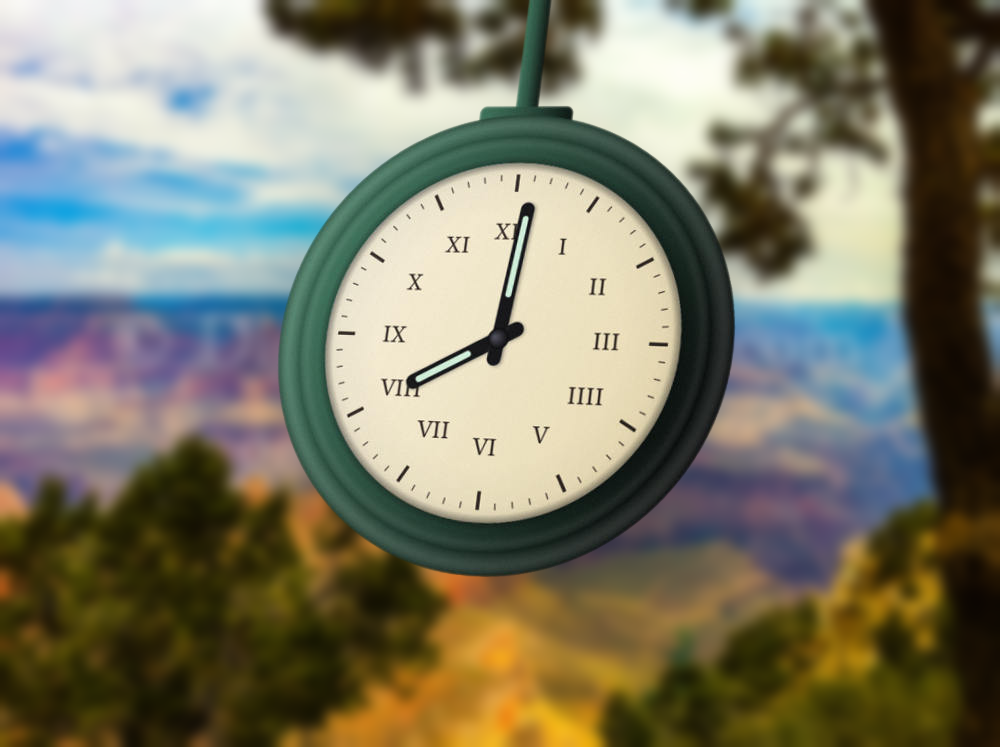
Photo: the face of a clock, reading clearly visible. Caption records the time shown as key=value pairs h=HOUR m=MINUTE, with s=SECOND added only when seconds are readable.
h=8 m=1
